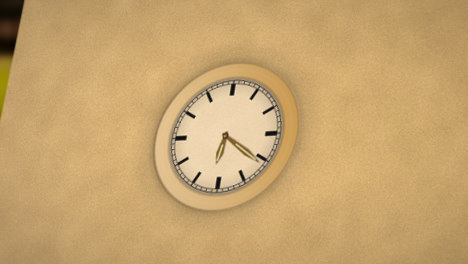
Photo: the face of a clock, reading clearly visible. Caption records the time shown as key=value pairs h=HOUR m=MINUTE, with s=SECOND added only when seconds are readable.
h=6 m=21
